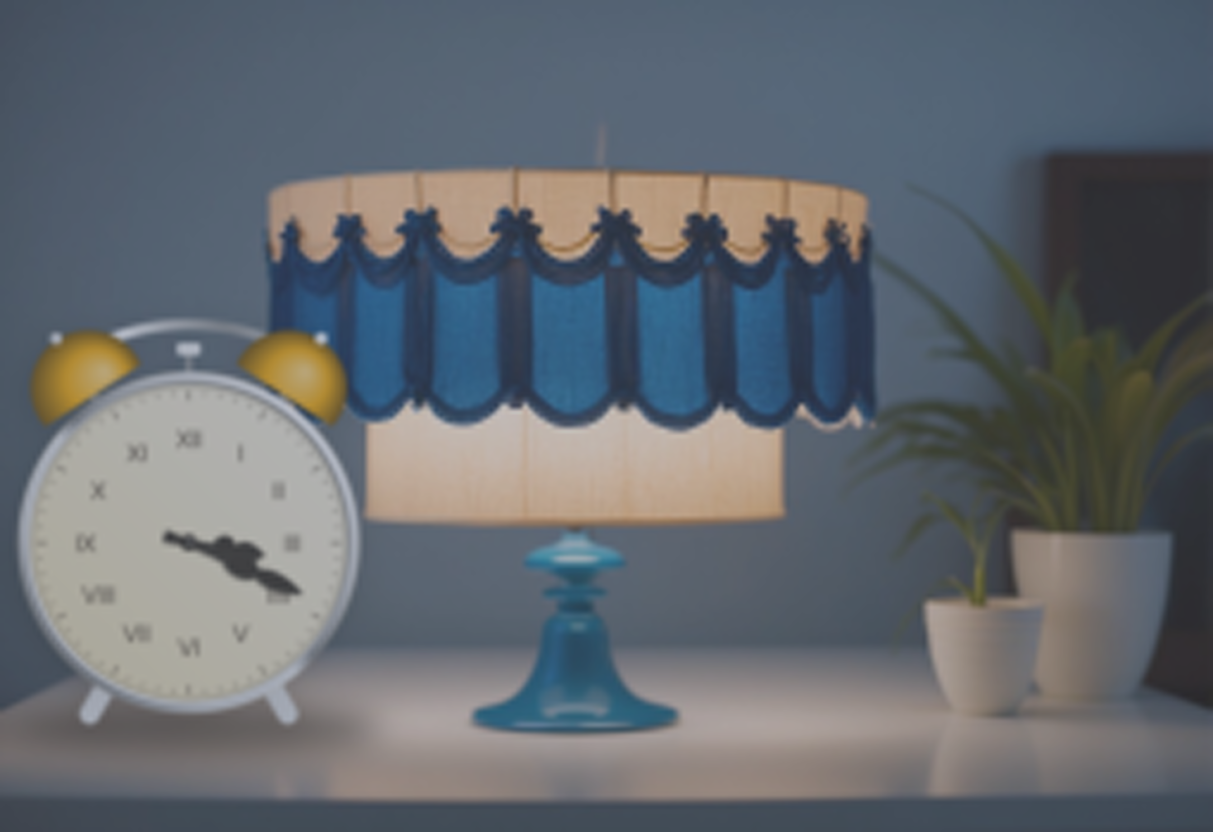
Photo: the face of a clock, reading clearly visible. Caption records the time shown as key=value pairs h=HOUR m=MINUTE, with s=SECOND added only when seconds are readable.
h=3 m=19
